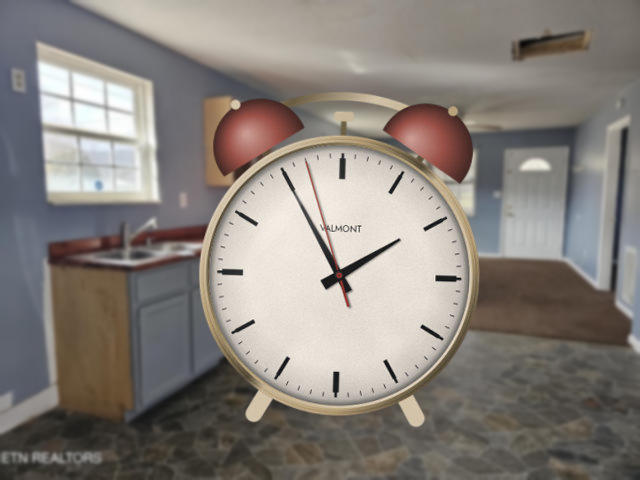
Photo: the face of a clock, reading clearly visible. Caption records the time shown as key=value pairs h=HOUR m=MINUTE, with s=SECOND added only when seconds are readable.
h=1 m=54 s=57
